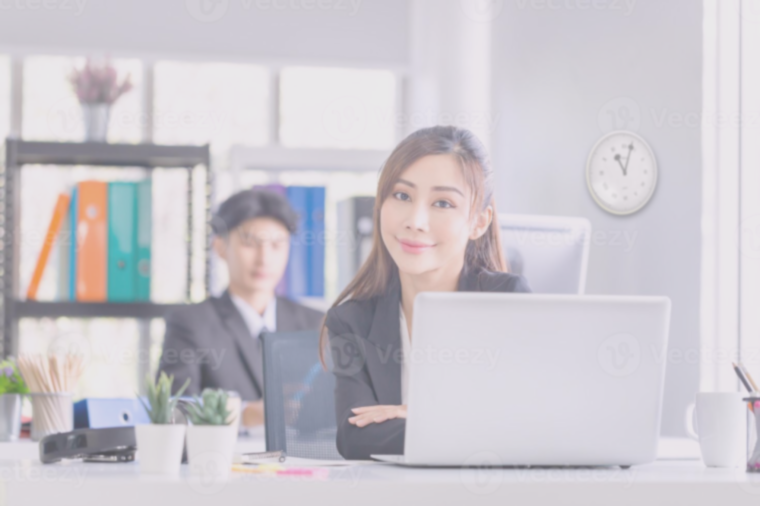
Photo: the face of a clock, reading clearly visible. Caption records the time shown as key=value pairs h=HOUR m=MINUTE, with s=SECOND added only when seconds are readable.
h=11 m=3
